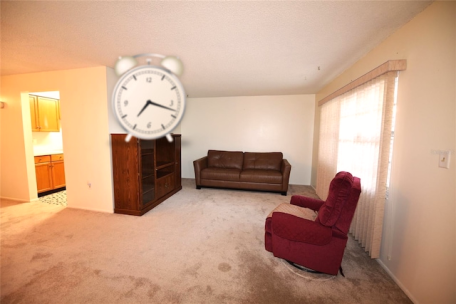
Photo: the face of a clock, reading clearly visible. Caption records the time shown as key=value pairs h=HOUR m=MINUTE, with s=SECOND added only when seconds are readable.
h=7 m=18
